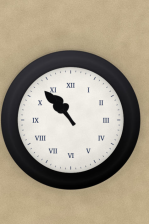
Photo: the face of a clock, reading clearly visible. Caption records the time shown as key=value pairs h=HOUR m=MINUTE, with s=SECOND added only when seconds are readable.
h=10 m=53
